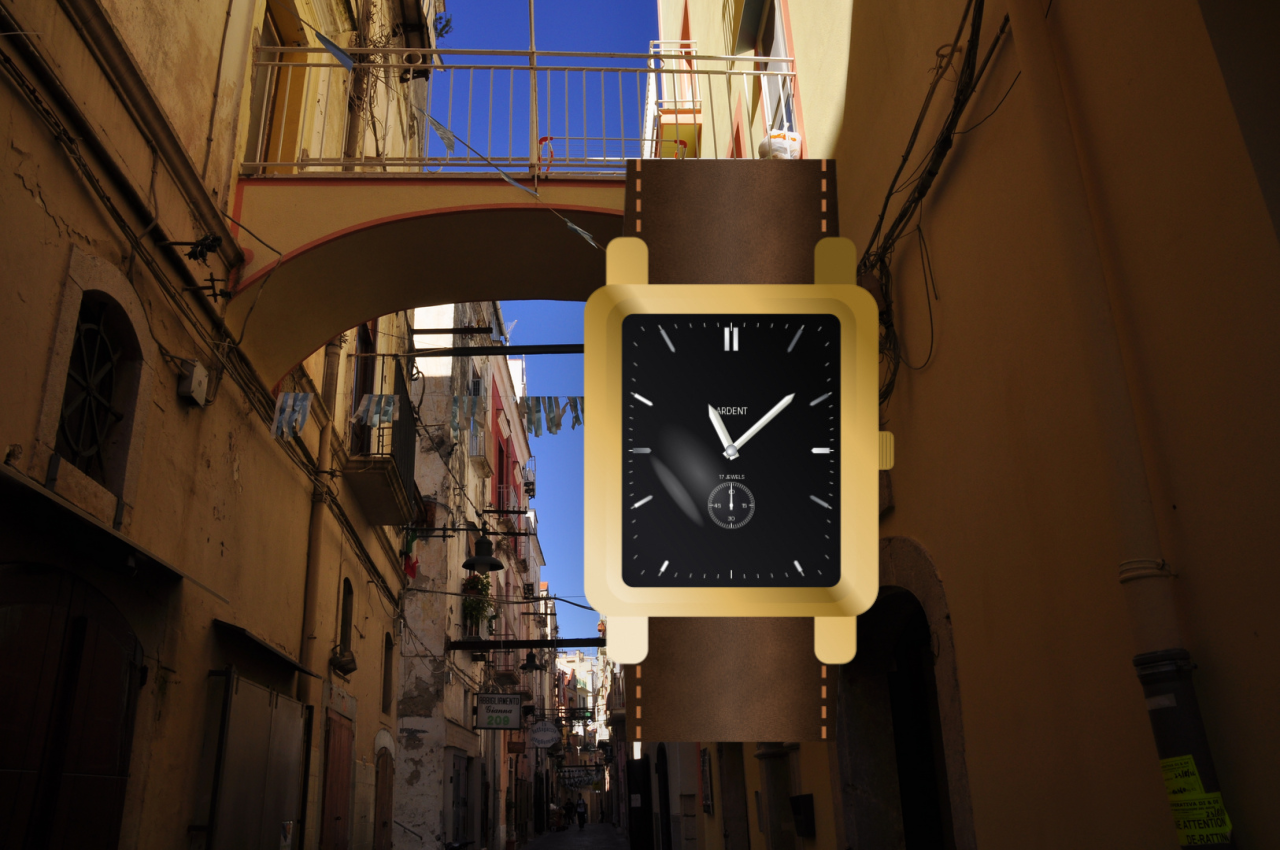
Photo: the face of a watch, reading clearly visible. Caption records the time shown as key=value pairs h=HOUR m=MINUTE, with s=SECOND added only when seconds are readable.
h=11 m=8
